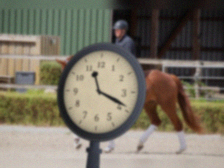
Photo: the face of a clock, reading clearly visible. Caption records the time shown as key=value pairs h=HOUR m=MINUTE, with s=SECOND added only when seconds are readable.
h=11 m=19
